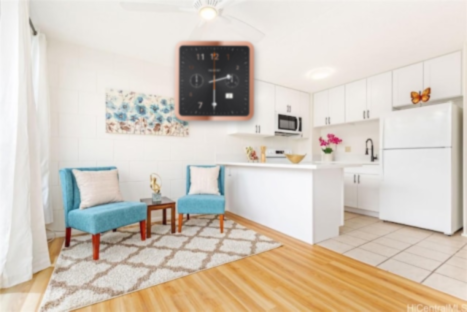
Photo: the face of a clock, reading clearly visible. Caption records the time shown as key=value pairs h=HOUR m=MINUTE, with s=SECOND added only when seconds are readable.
h=2 m=30
